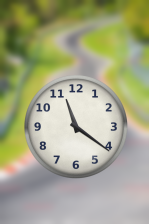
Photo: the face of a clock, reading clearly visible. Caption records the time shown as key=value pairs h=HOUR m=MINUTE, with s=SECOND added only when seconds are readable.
h=11 m=21
